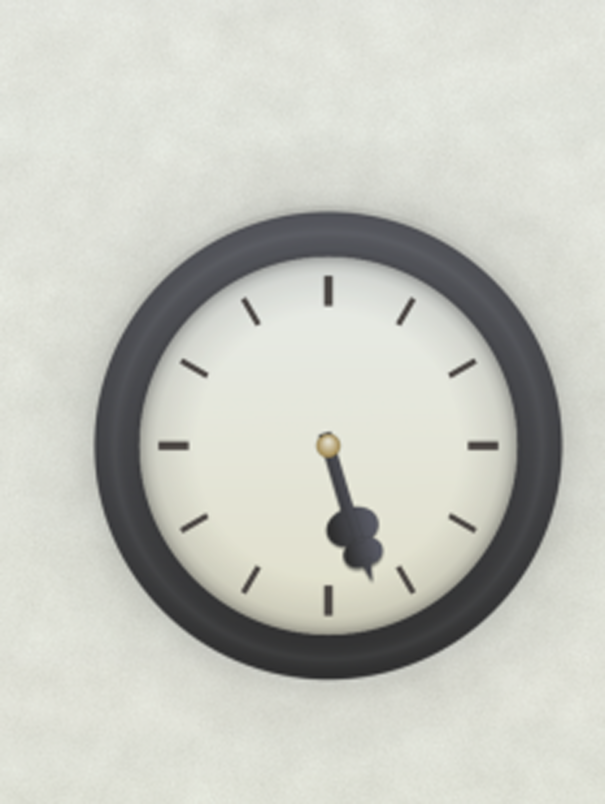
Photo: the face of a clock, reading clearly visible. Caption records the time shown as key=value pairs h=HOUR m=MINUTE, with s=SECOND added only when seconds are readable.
h=5 m=27
